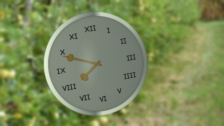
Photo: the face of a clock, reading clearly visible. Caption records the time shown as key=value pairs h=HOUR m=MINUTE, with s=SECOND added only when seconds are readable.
h=7 m=49
